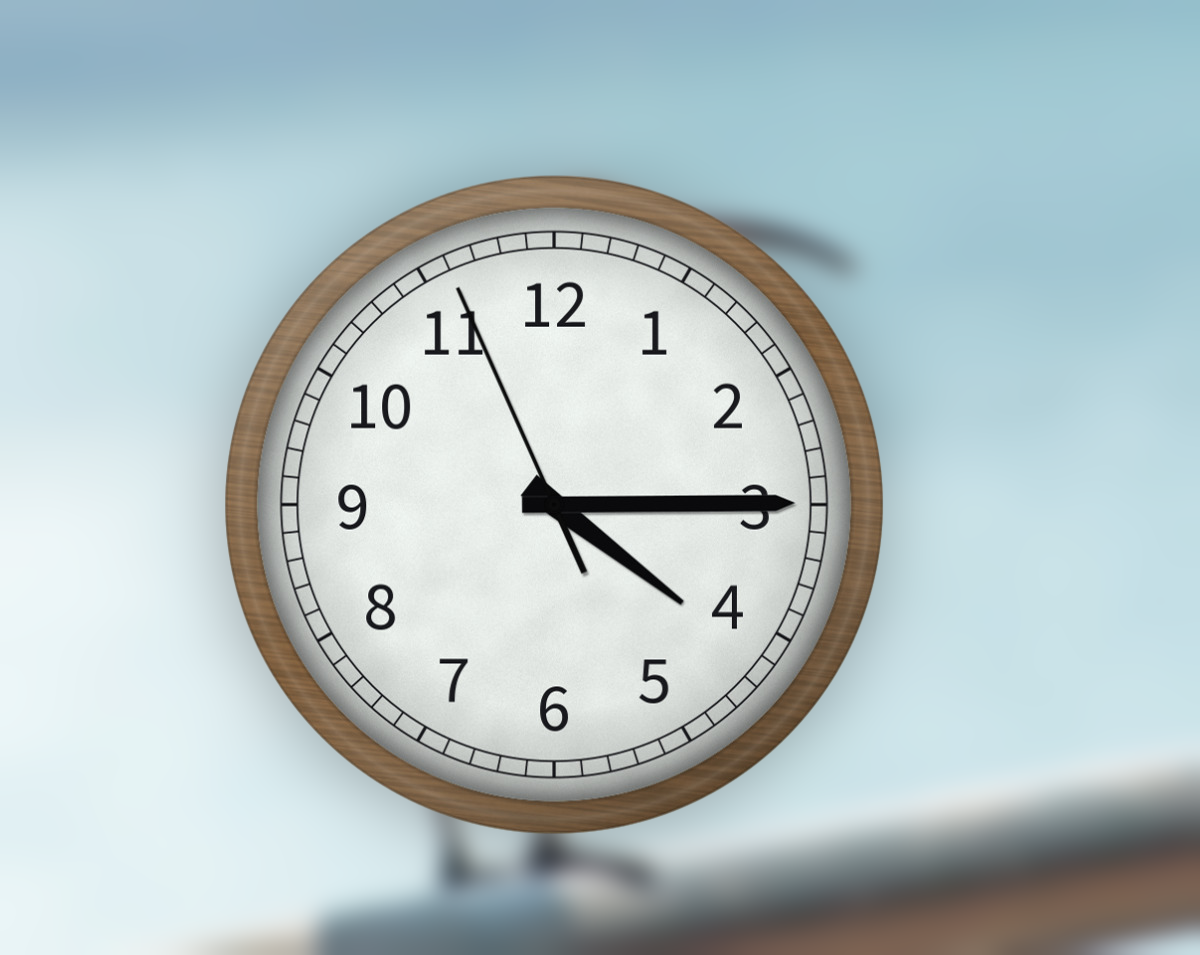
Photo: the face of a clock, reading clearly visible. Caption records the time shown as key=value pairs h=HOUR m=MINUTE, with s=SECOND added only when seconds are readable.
h=4 m=14 s=56
